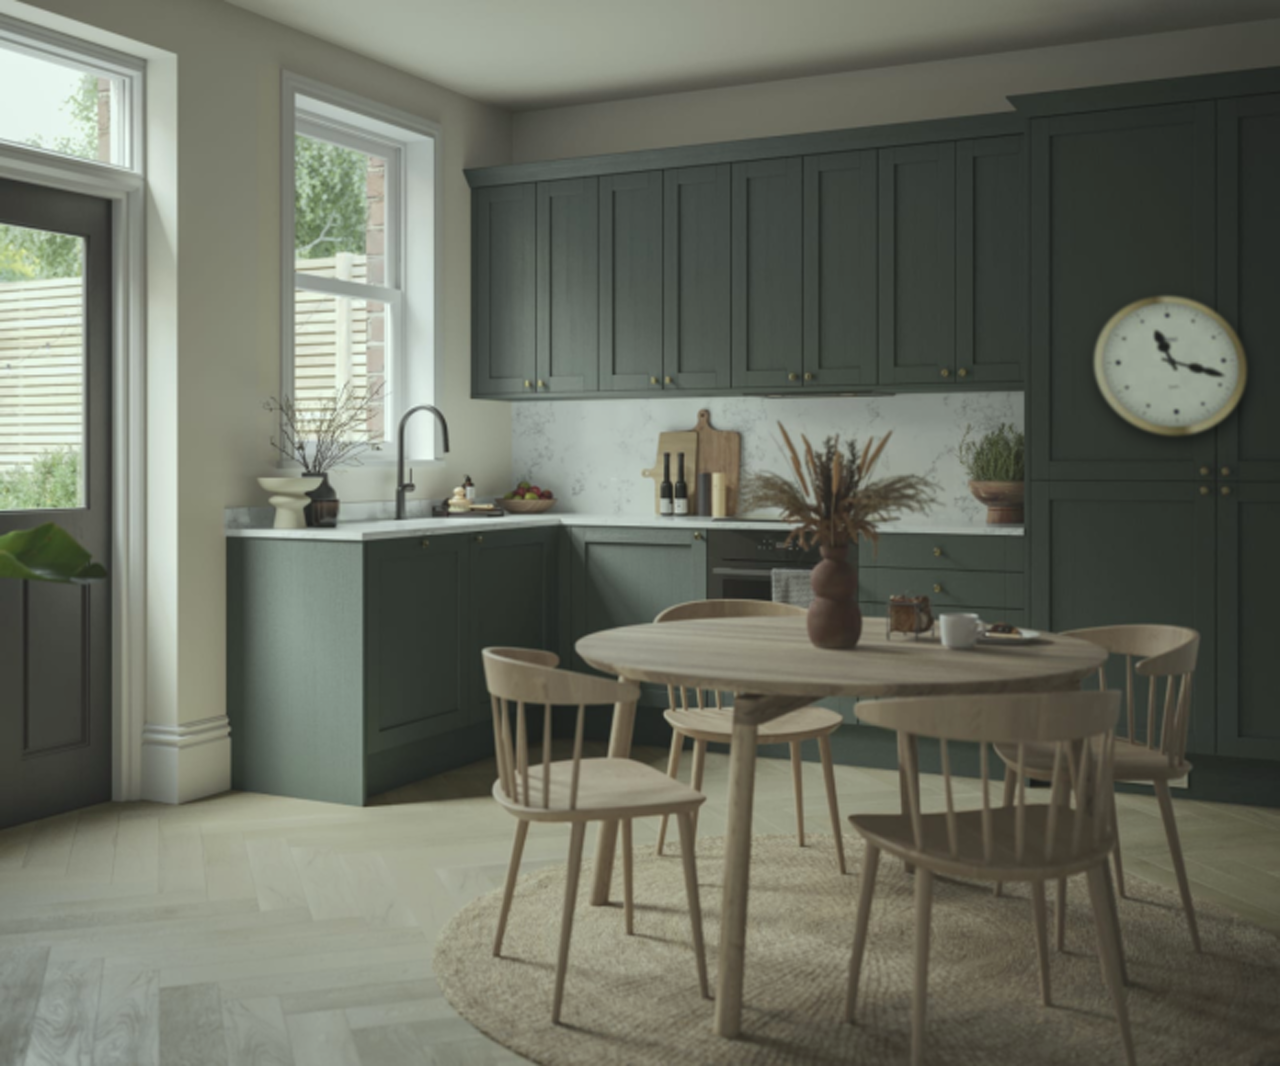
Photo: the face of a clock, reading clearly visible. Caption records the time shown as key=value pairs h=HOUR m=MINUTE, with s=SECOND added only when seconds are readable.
h=11 m=18
